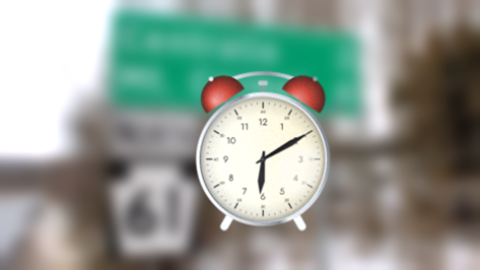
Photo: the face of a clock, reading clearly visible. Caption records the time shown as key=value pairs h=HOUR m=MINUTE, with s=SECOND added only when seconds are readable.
h=6 m=10
